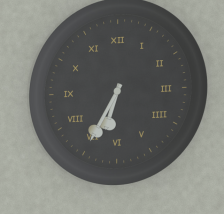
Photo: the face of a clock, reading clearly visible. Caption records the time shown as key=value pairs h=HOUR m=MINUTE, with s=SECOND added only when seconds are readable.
h=6 m=35
